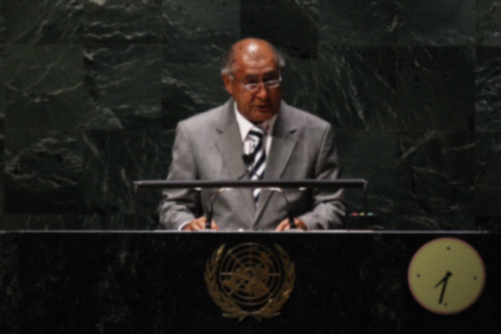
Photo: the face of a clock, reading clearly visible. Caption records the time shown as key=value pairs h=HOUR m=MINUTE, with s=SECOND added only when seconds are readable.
h=7 m=32
